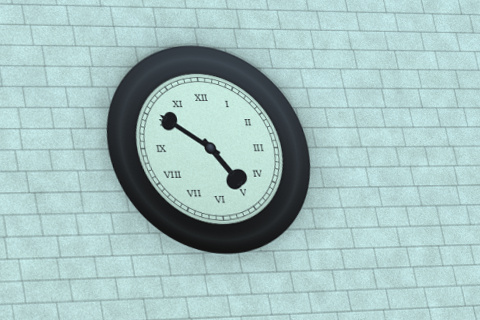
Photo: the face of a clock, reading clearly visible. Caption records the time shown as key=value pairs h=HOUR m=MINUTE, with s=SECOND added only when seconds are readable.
h=4 m=51
